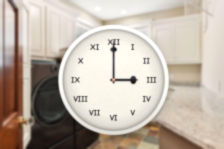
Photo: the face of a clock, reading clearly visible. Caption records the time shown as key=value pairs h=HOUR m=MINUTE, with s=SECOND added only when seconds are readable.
h=3 m=0
